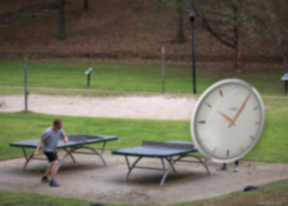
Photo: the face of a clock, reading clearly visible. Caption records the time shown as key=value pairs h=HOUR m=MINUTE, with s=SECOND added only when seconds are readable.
h=10 m=5
